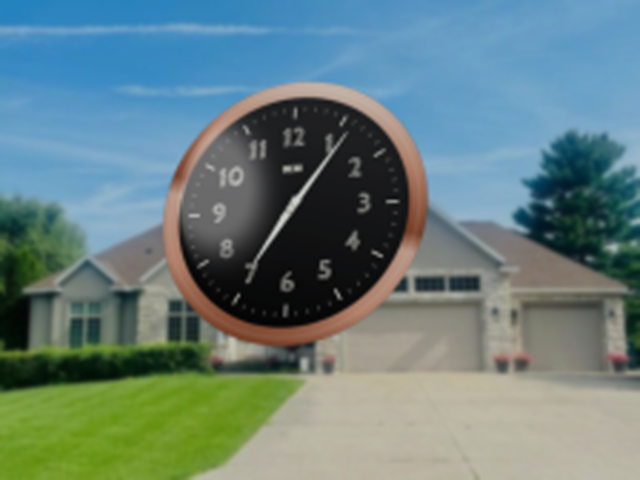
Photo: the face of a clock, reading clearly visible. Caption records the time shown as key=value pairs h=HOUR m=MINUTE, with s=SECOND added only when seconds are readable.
h=7 m=6
